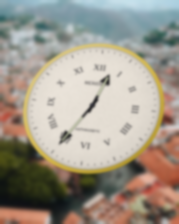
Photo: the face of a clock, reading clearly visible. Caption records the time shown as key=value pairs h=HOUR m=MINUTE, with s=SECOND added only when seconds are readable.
h=12 m=35
